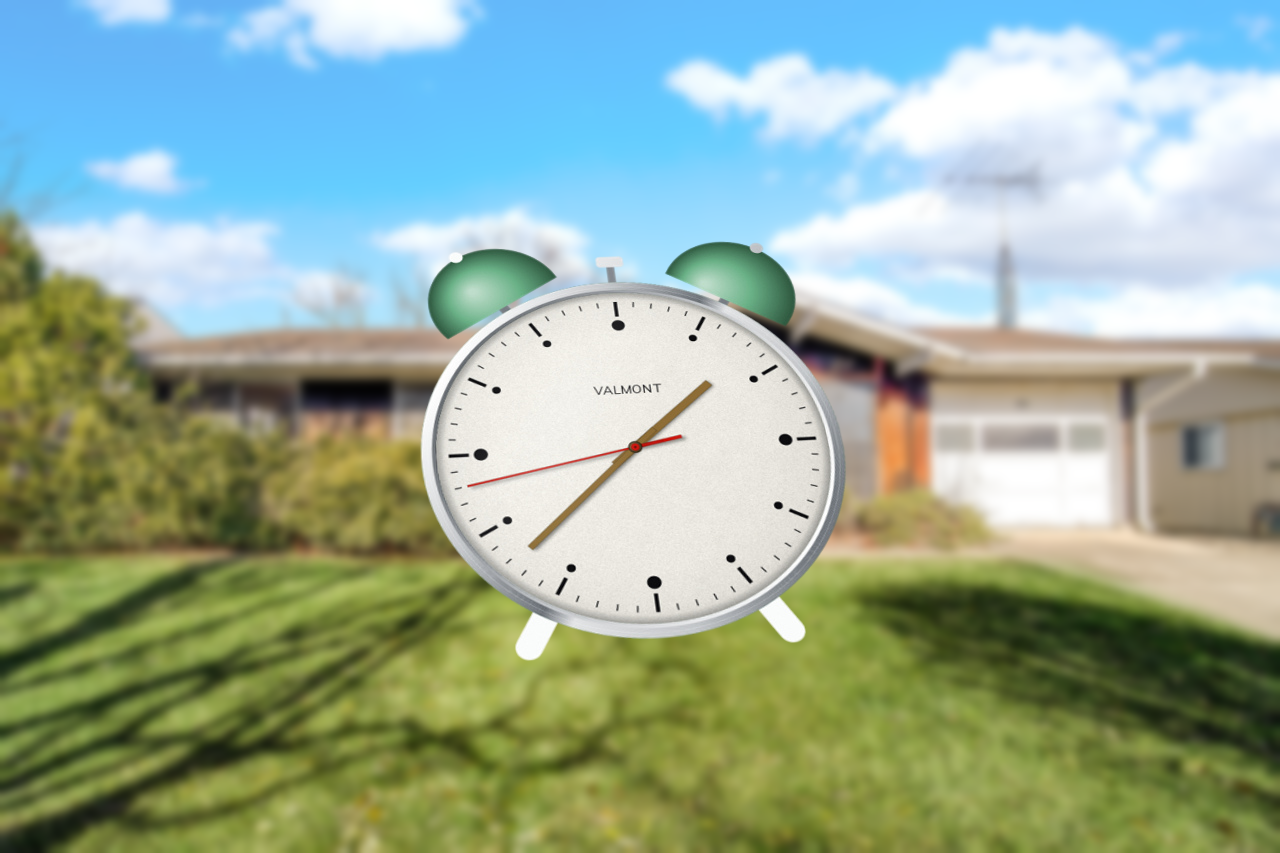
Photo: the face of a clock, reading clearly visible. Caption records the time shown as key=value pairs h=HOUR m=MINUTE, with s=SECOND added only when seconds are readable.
h=1 m=37 s=43
